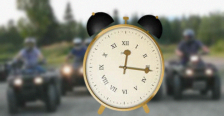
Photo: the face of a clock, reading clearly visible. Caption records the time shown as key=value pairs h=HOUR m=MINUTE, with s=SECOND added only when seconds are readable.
h=12 m=16
